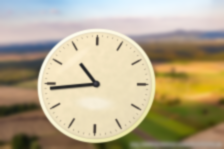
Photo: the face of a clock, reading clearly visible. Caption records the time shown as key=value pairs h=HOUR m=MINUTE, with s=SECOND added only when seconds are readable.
h=10 m=44
